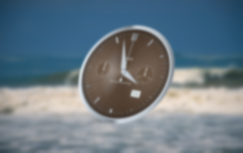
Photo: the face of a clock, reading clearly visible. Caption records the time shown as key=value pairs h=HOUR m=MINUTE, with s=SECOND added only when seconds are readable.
h=3 m=57
